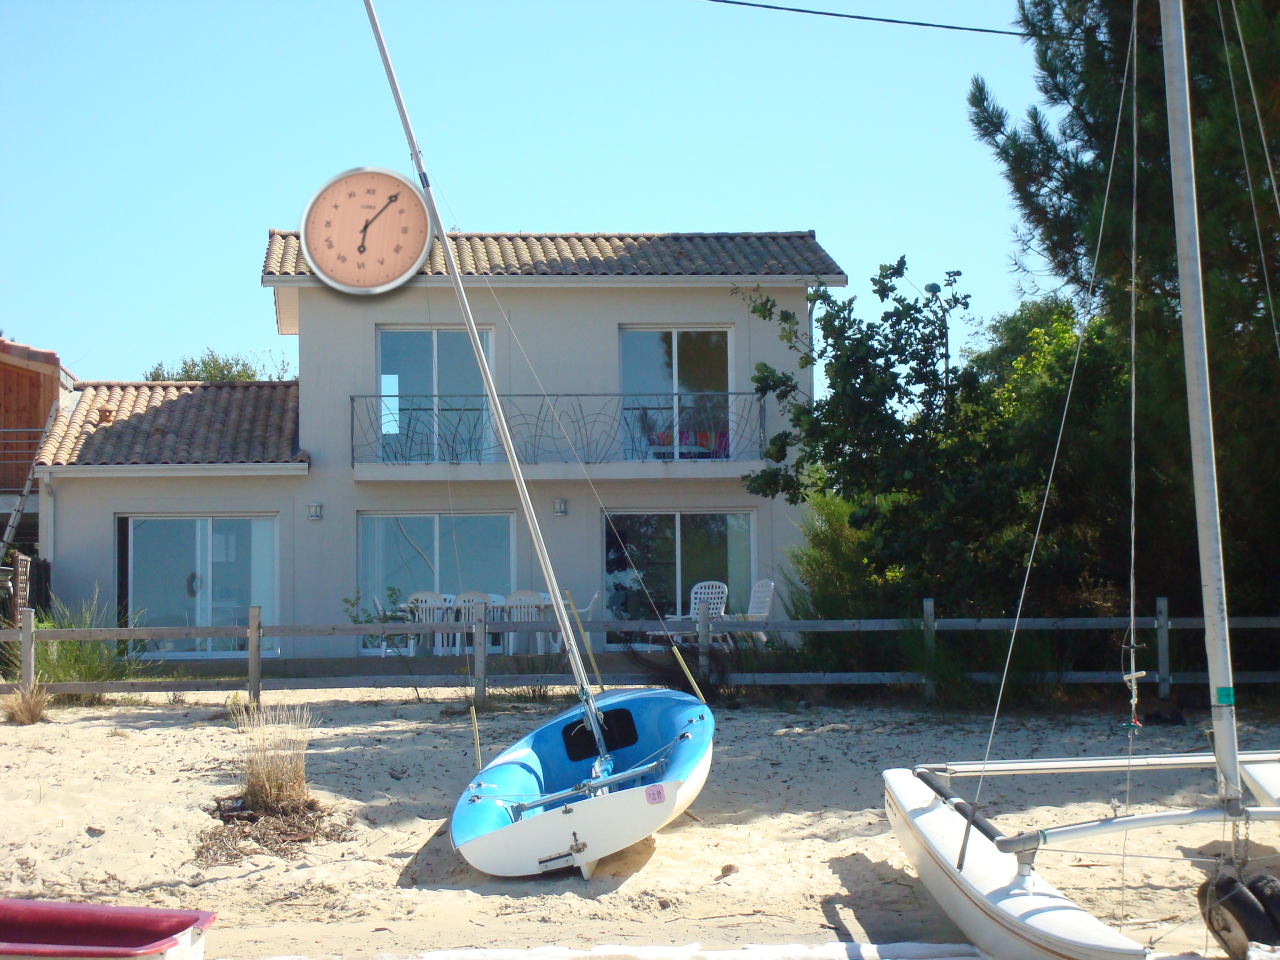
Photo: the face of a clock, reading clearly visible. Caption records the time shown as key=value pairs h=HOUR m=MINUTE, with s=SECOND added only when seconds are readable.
h=6 m=6
